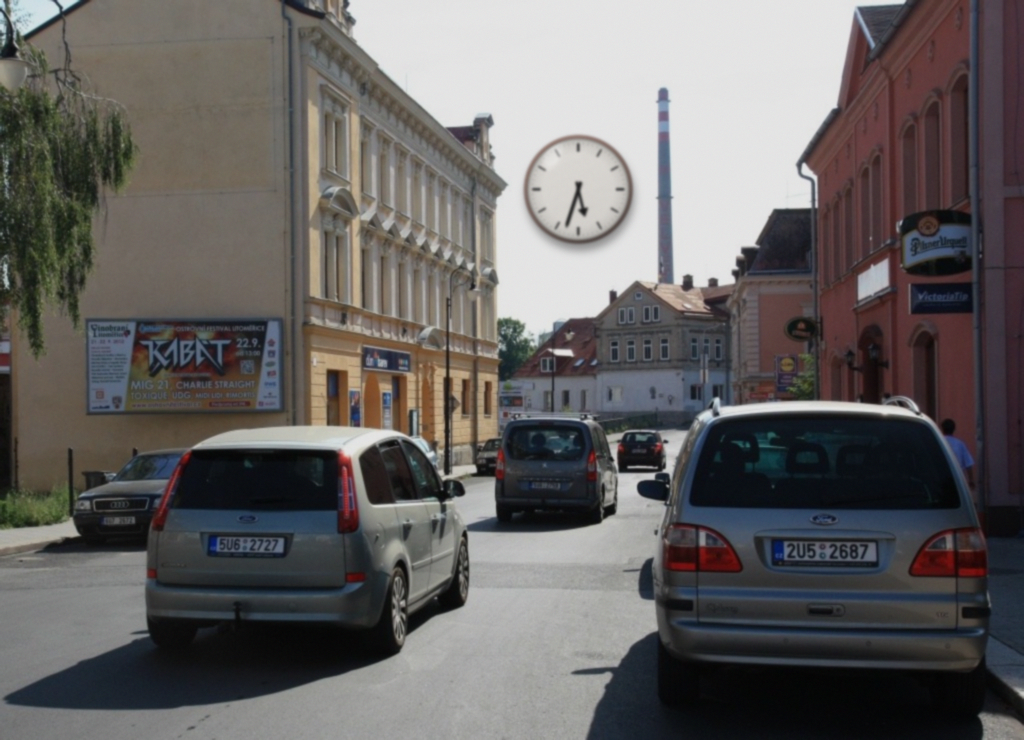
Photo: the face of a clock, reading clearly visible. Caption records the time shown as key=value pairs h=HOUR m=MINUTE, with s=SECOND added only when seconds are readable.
h=5 m=33
